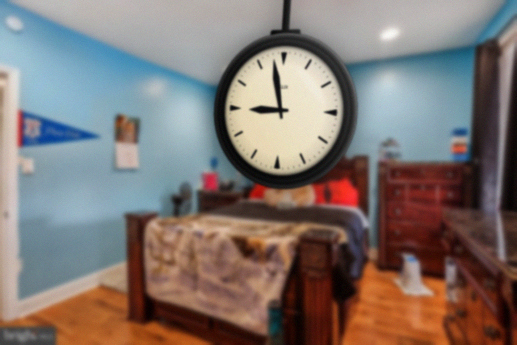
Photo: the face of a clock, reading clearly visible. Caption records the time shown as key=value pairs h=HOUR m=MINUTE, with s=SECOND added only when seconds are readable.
h=8 m=58
